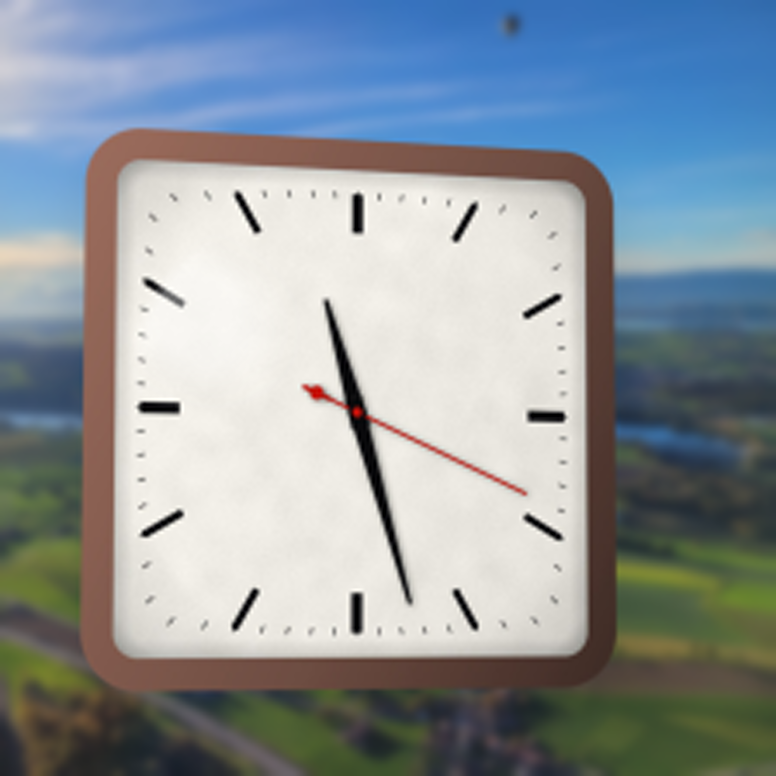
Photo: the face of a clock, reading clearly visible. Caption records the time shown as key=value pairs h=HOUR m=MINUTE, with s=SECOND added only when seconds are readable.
h=11 m=27 s=19
